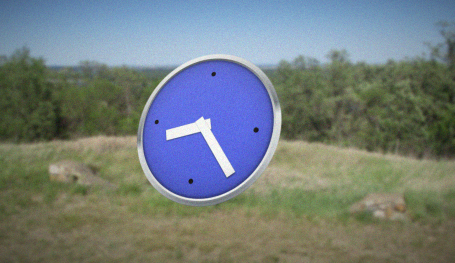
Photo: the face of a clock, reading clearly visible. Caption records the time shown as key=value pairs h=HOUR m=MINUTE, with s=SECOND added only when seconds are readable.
h=8 m=23
